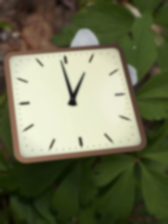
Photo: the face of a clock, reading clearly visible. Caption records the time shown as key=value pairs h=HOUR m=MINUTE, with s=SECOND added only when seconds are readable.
h=12 m=59
